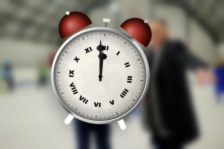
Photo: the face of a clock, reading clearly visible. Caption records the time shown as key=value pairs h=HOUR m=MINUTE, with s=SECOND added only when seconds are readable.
h=11 m=59
